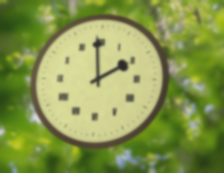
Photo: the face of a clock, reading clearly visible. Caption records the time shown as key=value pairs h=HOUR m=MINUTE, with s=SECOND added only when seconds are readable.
h=1 m=59
